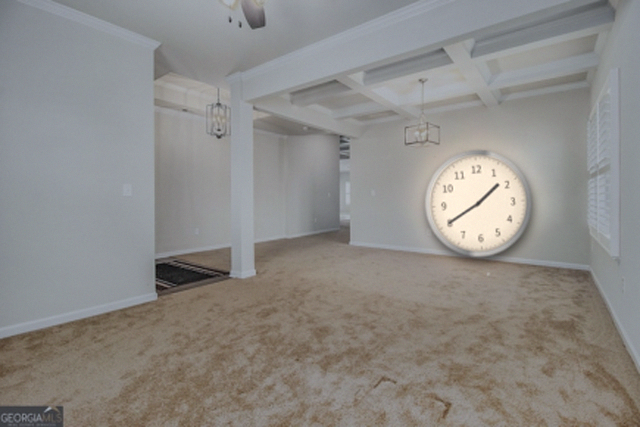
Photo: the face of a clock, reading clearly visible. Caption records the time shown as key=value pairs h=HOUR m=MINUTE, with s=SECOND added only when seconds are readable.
h=1 m=40
